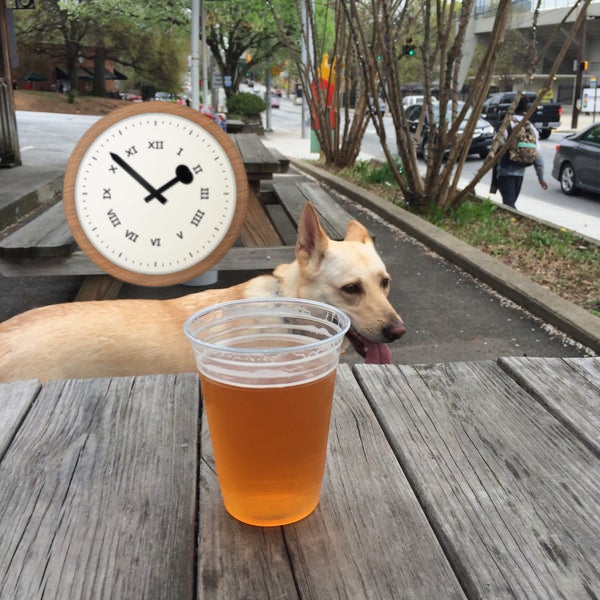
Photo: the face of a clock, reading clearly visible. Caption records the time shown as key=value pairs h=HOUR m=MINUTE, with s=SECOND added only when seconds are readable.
h=1 m=52
